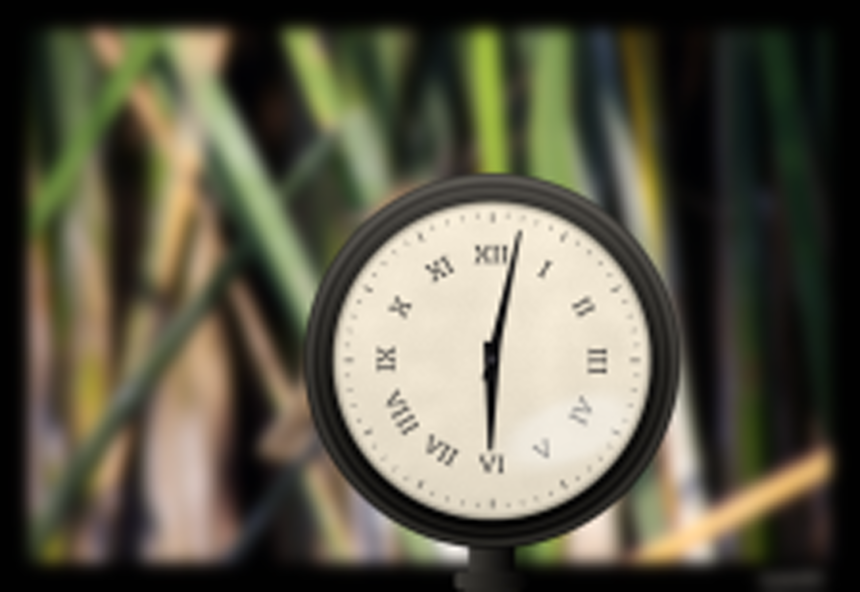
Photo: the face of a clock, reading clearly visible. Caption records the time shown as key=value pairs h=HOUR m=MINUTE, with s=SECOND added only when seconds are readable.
h=6 m=2
